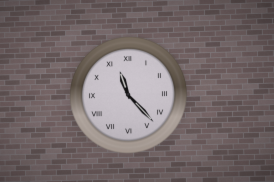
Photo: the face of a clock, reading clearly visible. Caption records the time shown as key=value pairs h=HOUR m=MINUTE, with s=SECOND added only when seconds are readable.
h=11 m=23
